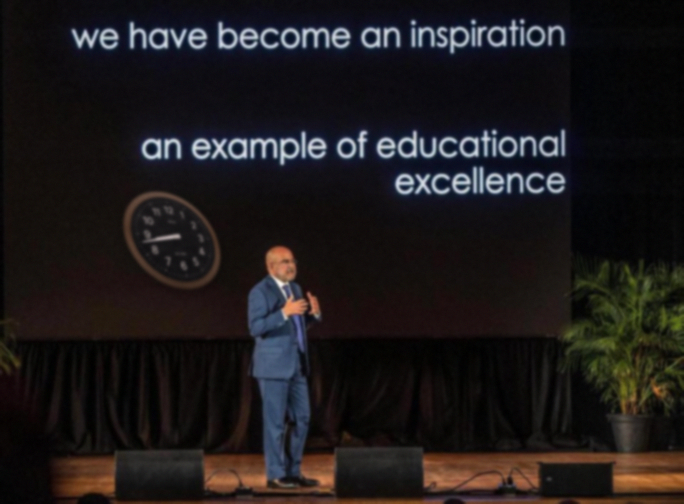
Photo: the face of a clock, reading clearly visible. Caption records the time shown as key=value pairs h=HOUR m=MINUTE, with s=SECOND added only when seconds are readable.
h=8 m=43
